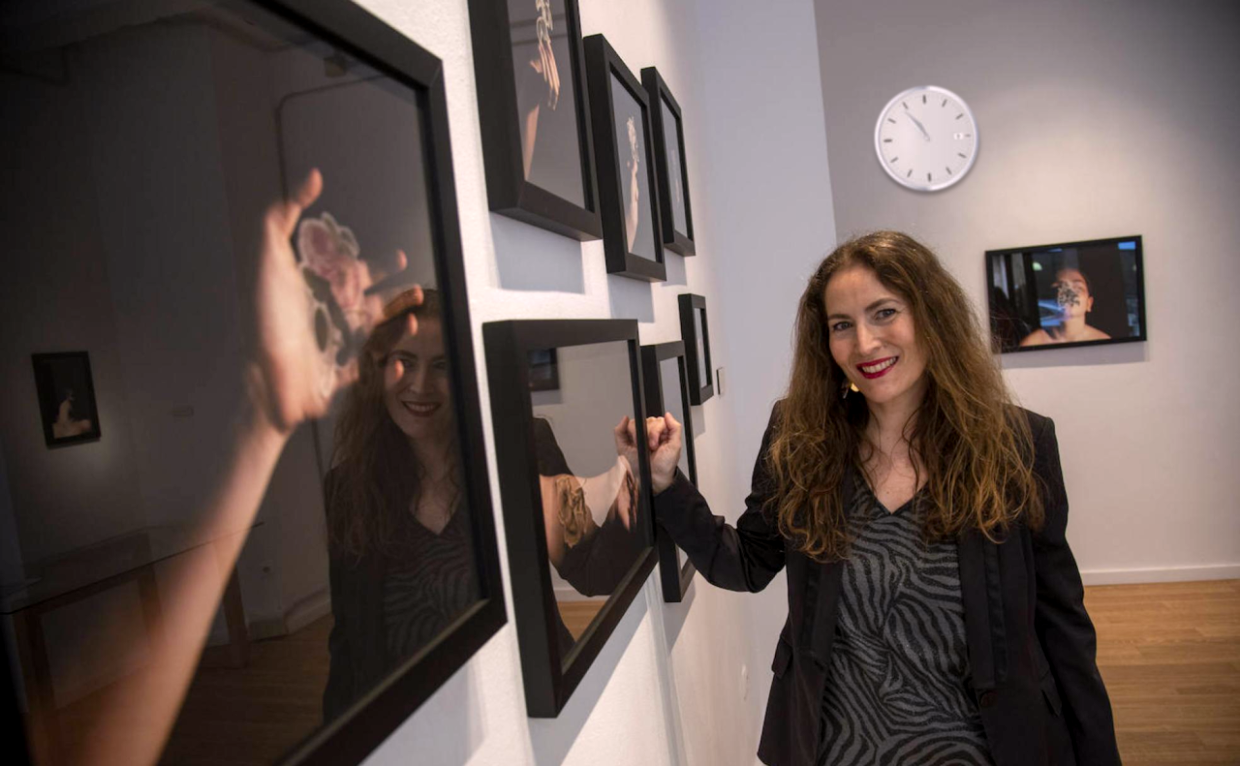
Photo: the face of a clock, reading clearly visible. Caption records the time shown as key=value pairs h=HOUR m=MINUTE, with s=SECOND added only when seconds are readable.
h=10 m=54
